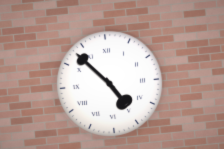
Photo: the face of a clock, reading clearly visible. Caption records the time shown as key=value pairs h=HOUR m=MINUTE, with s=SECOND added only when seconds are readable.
h=4 m=53
